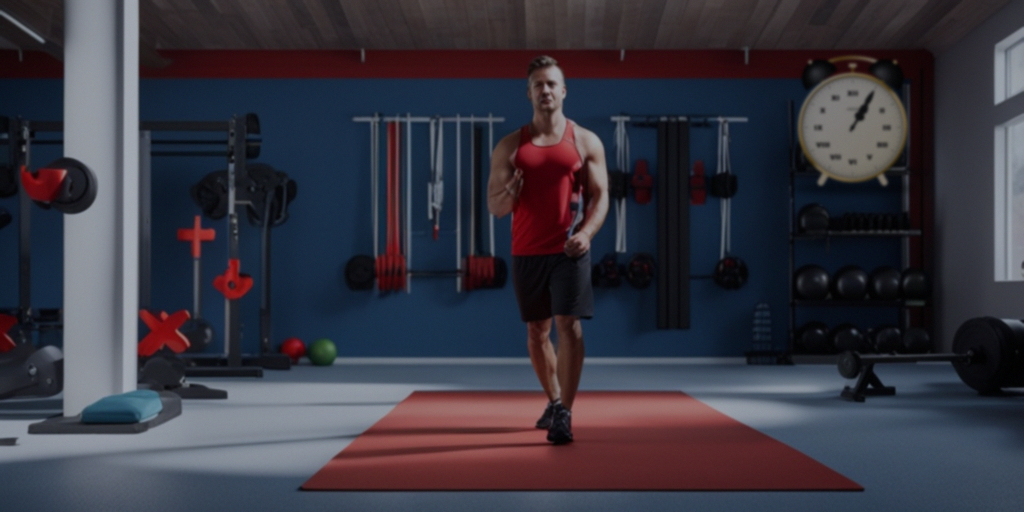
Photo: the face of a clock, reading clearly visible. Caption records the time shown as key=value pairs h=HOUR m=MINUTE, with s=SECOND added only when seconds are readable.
h=1 m=5
